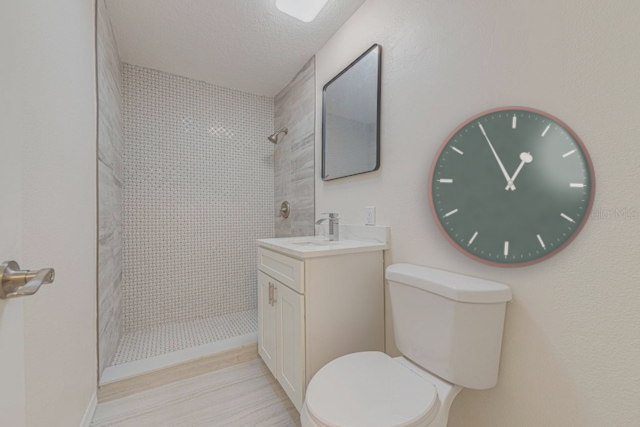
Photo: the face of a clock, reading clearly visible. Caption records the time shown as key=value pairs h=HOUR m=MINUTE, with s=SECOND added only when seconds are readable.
h=12 m=55
